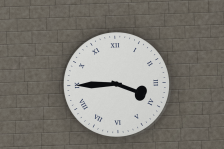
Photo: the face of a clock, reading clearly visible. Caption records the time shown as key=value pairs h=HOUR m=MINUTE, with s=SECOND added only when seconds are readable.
h=3 m=45
